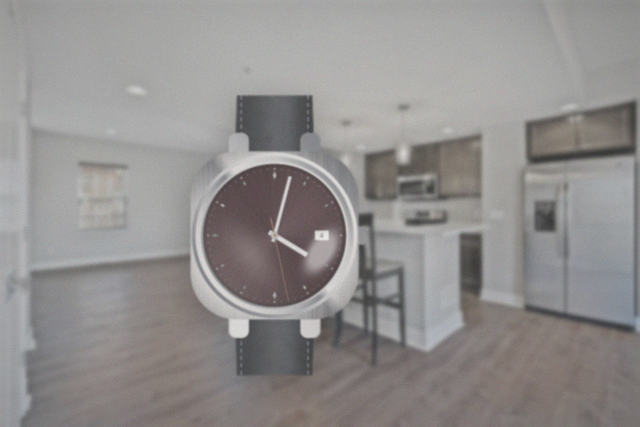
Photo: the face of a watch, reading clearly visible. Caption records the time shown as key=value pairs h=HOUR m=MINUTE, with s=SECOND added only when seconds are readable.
h=4 m=2 s=28
